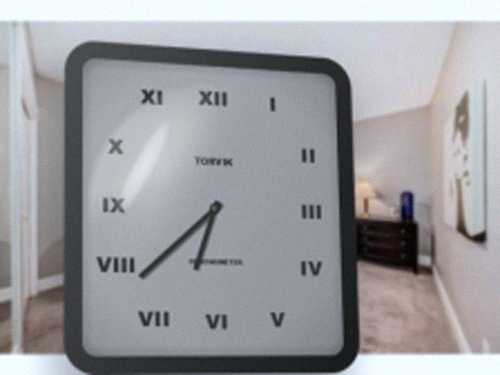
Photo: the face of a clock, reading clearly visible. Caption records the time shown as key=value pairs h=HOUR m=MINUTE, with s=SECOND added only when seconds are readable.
h=6 m=38
